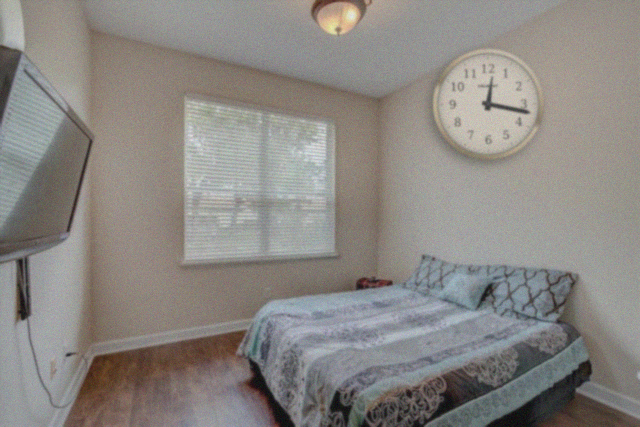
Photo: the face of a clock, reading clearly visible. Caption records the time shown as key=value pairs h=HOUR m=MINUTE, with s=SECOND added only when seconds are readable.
h=12 m=17
